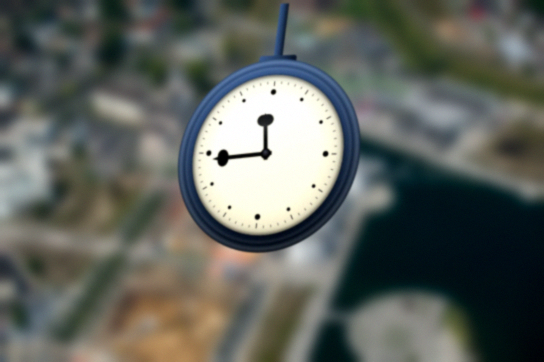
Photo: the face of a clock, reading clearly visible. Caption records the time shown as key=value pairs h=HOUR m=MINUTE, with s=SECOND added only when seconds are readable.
h=11 m=44
